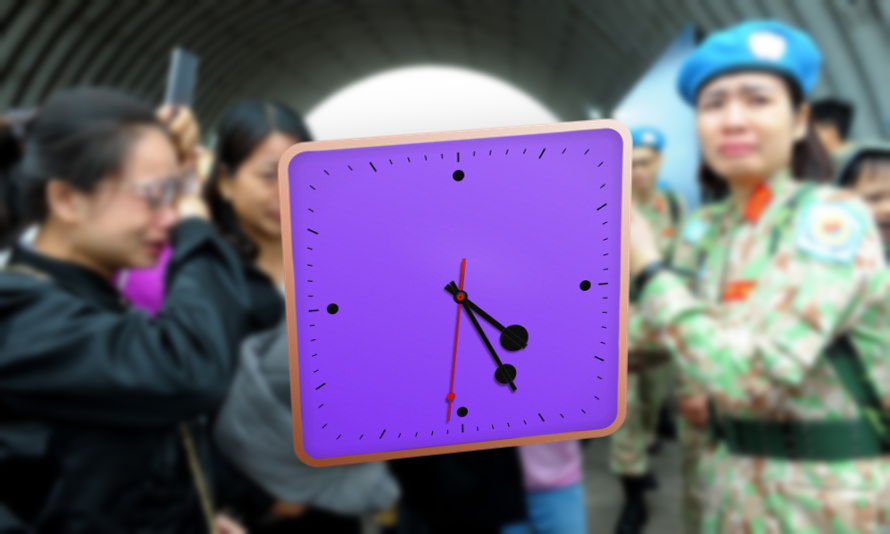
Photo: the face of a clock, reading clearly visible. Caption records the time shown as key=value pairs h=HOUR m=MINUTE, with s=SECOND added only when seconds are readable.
h=4 m=25 s=31
